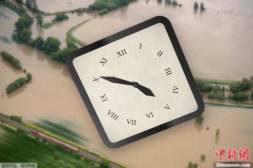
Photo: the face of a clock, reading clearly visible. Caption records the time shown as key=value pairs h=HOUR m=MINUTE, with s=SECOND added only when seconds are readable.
h=4 m=51
